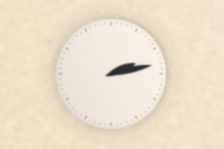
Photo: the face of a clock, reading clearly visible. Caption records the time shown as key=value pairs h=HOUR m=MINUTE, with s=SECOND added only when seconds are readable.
h=2 m=13
